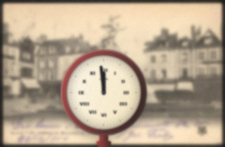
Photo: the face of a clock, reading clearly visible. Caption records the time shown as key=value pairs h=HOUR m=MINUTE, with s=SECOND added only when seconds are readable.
h=11 m=59
